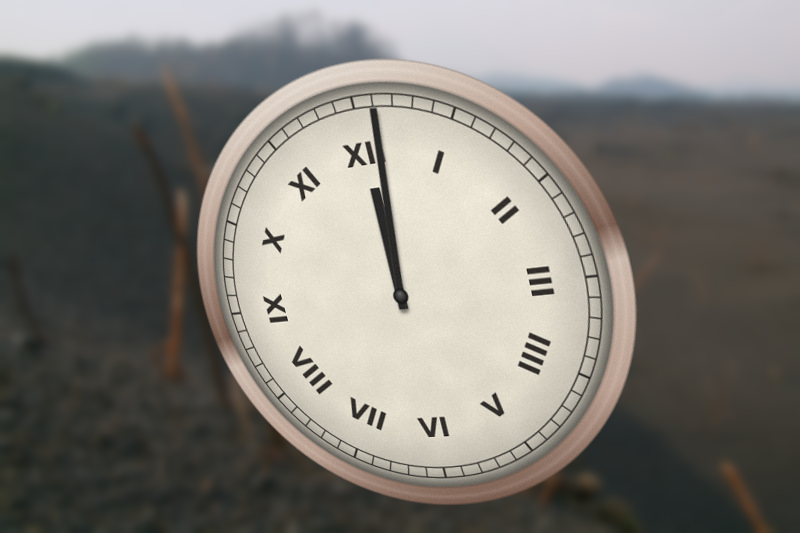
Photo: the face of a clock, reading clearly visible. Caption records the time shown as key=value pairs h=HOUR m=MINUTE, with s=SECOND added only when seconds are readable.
h=12 m=1
